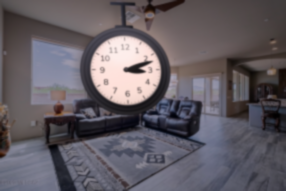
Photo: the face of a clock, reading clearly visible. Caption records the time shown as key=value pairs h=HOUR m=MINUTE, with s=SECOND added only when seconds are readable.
h=3 m=12
